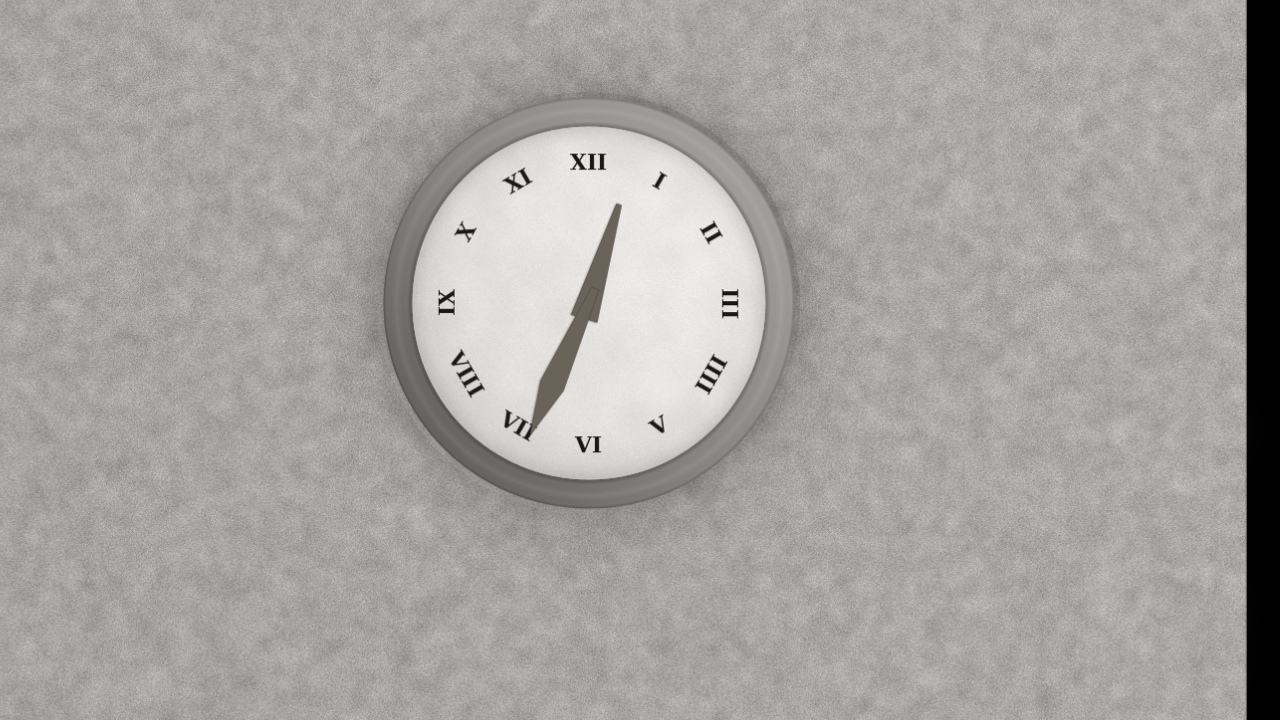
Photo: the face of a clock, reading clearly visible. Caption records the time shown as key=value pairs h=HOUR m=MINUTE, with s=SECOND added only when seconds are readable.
h=12 m=34
